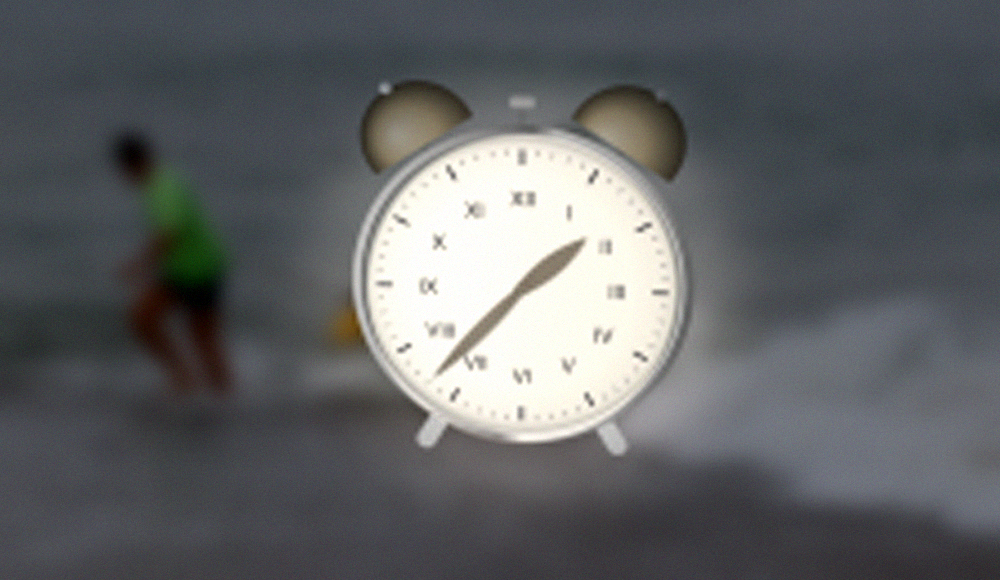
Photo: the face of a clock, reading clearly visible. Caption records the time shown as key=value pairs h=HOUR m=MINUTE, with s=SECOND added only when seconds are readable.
h=1 m=37
